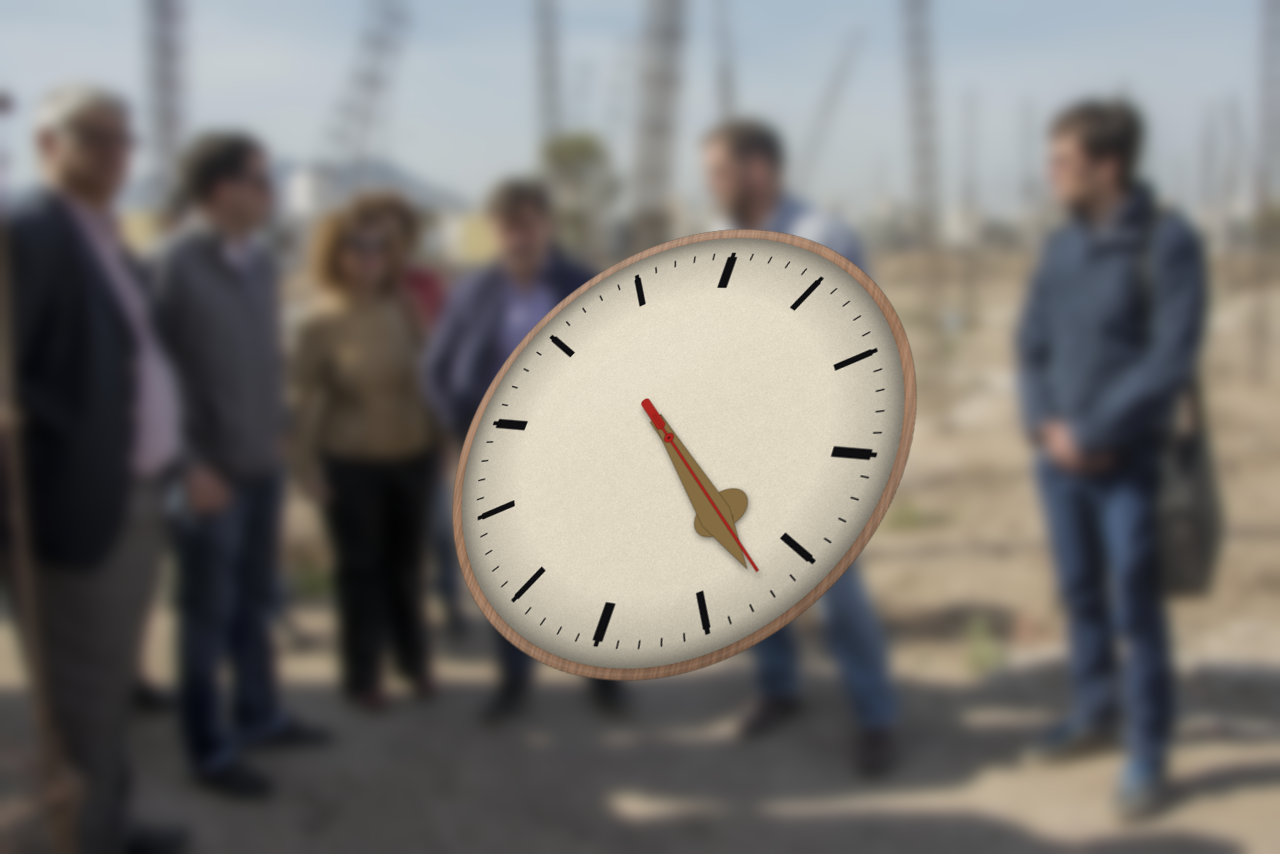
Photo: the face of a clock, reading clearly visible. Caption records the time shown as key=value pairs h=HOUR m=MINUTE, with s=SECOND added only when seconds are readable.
h=4 m=22 s=22
